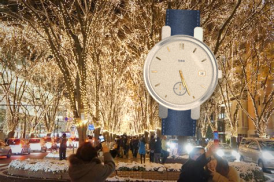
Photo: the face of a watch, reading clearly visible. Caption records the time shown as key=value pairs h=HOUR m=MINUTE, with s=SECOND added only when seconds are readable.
h=5 m=26
